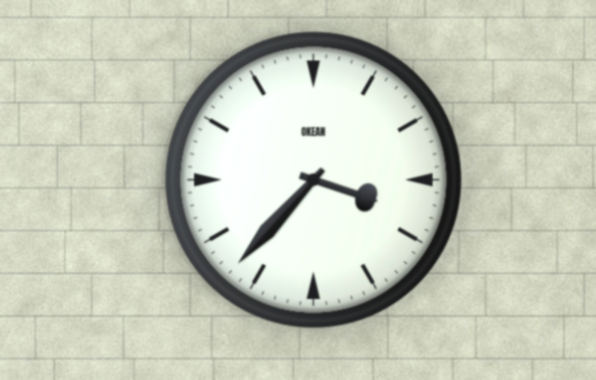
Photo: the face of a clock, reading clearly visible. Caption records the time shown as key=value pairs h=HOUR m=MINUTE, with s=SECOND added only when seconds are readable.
h=3 m=37
